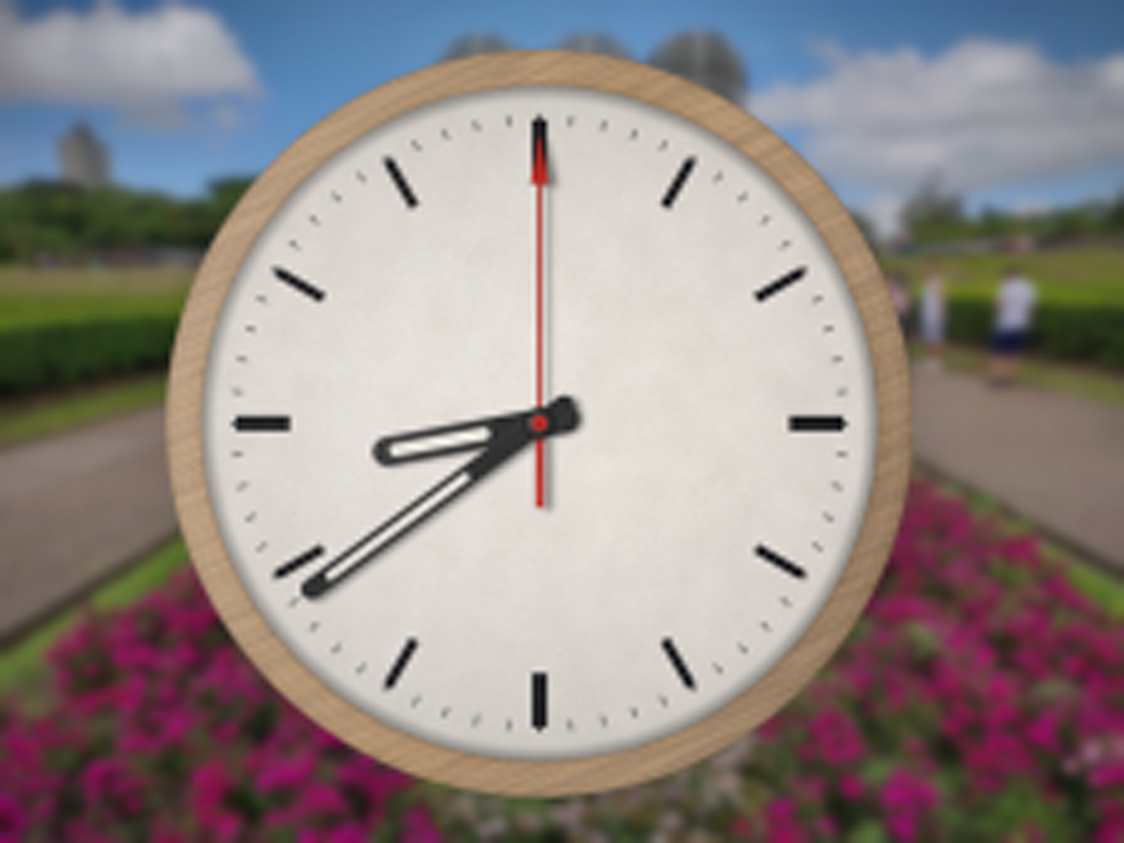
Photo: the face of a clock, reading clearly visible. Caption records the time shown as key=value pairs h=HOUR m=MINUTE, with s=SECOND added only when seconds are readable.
h=8 m=39 s=0
